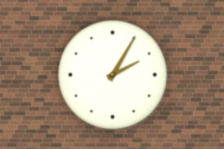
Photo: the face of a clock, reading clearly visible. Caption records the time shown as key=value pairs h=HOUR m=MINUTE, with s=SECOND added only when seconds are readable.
h=2 m=5
